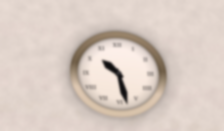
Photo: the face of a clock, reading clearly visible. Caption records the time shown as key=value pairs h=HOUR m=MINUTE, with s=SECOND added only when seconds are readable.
h=10 m=28
